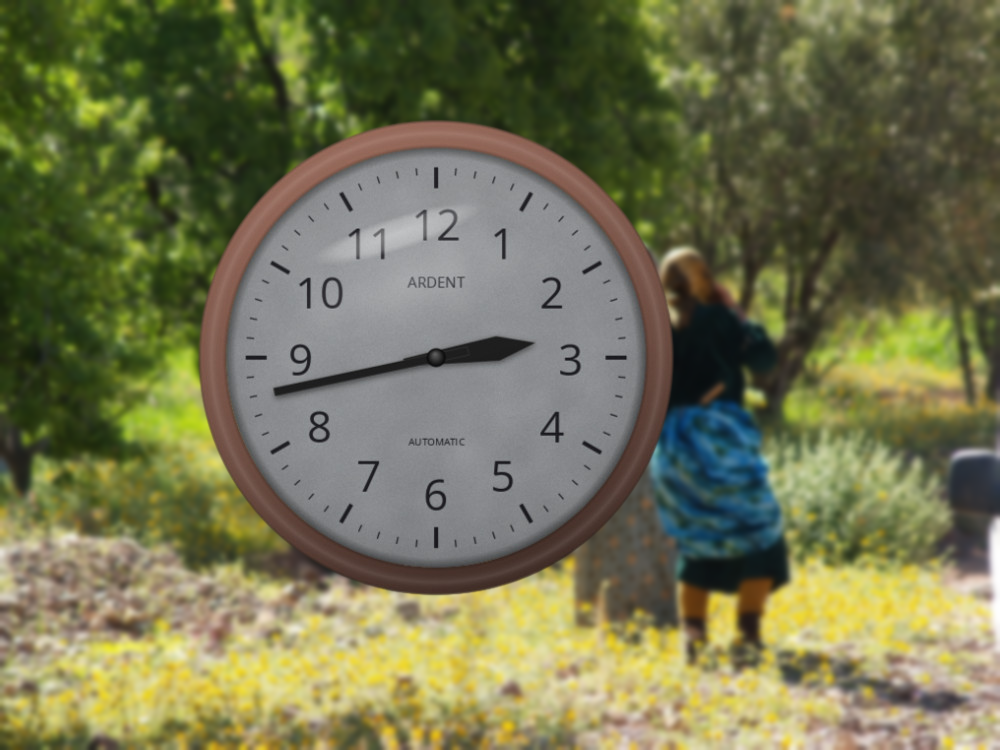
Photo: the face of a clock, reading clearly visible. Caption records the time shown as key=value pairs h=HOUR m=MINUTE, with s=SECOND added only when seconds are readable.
h=2 m=43
